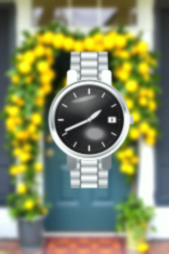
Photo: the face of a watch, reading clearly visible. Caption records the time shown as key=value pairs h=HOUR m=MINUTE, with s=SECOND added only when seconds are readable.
h=1 m=41
